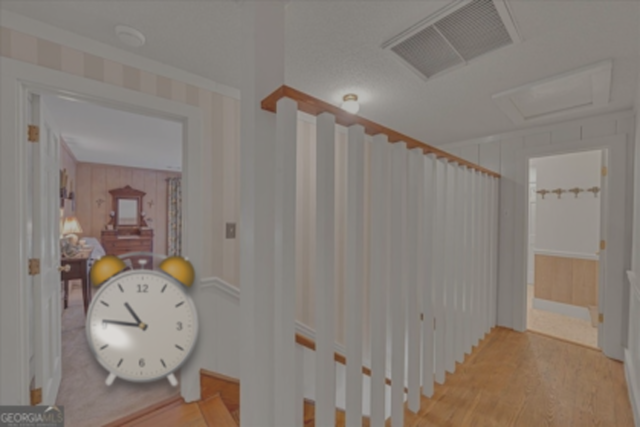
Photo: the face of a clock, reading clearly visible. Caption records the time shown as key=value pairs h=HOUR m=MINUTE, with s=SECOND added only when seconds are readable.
h=10 m=46
